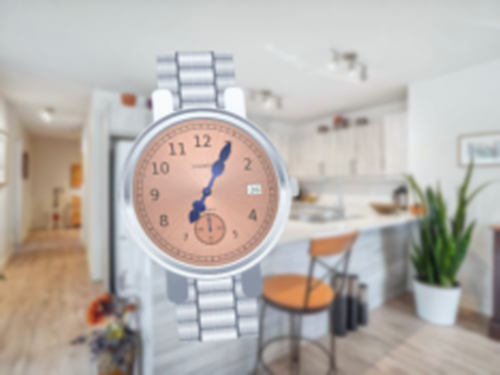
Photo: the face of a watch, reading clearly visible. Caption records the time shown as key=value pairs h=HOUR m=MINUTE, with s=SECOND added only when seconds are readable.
h=7 m=5
